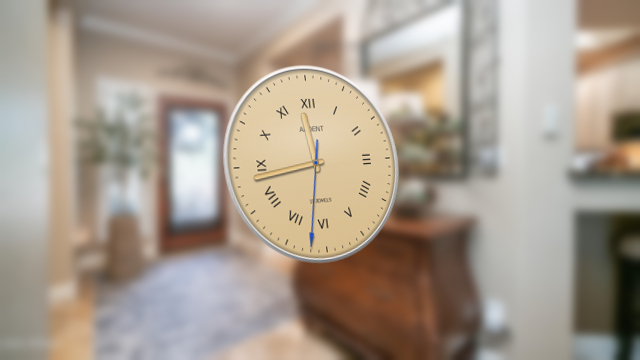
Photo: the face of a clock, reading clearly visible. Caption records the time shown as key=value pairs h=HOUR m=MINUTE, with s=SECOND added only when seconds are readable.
h=11 m=43 s=32
